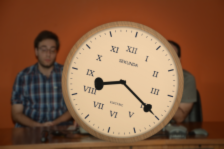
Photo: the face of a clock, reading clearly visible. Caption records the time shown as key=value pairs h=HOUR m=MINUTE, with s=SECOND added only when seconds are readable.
h=8 m=20
